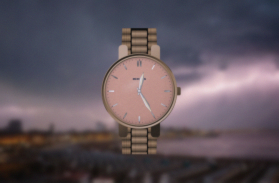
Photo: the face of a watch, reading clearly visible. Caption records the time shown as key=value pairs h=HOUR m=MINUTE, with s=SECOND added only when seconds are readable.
h=12 m=25
